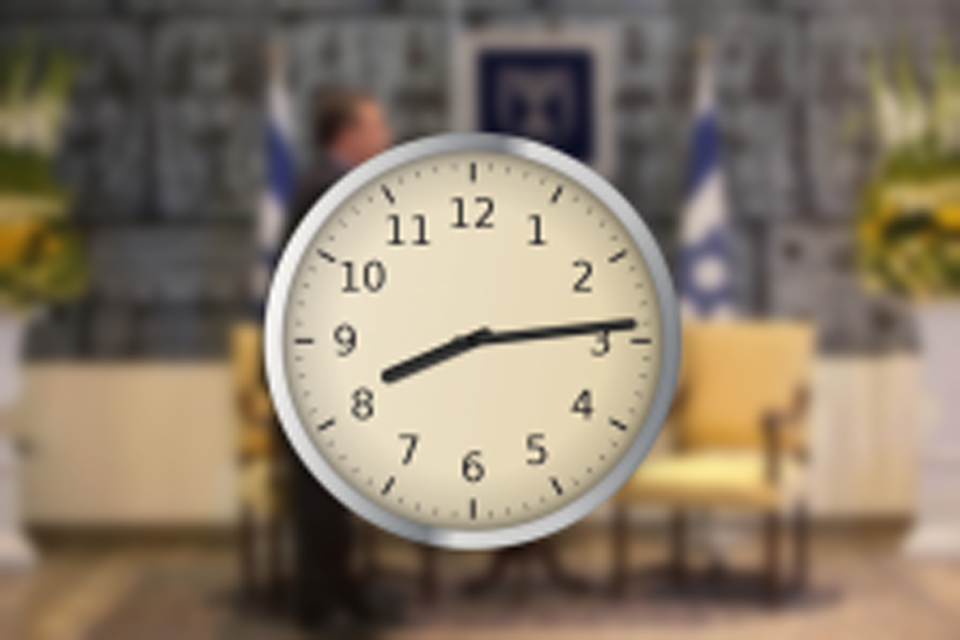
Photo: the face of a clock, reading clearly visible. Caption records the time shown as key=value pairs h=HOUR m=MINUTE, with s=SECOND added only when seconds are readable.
h=8 m=14
